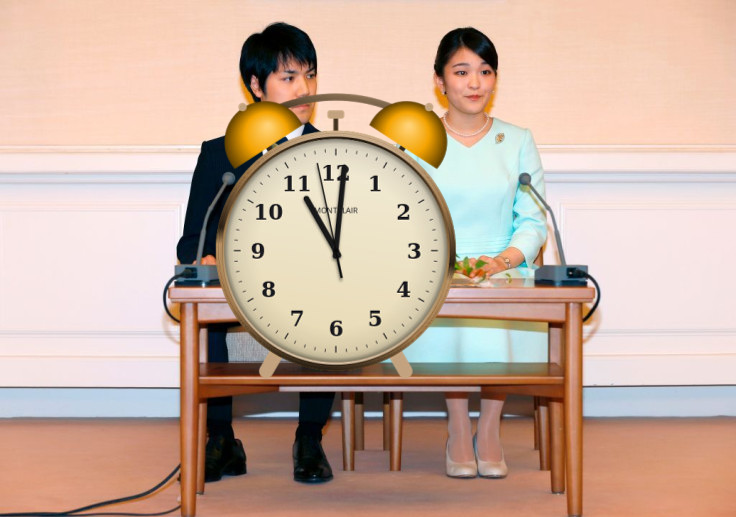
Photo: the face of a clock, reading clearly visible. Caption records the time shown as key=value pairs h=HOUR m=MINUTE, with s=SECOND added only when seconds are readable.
h=11 m=0 s=58
